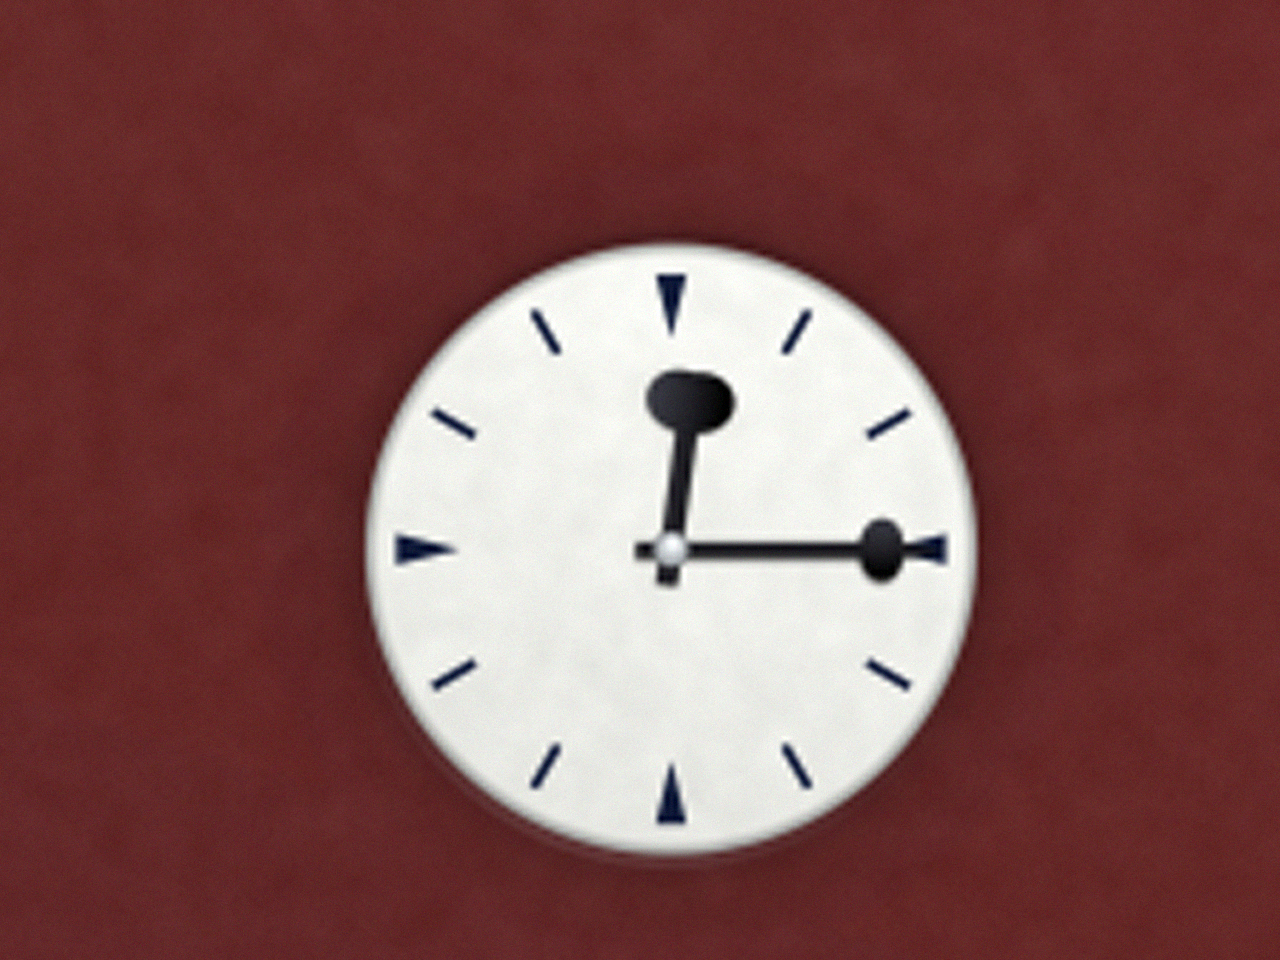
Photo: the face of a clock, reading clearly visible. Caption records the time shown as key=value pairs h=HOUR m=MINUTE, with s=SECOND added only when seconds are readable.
h=12 m=15
